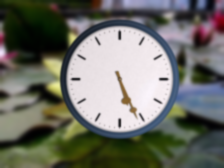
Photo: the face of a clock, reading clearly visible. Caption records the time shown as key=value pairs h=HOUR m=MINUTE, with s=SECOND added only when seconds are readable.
h=5 m=26
